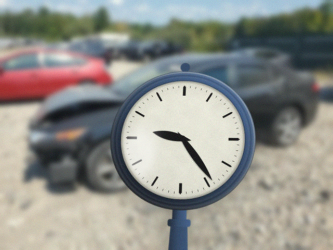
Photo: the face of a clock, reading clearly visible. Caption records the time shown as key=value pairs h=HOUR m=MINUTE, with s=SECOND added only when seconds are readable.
h=9 m=24
